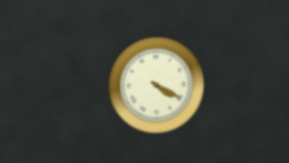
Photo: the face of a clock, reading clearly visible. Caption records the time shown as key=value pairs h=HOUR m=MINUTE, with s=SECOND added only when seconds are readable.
h=4 m=20
